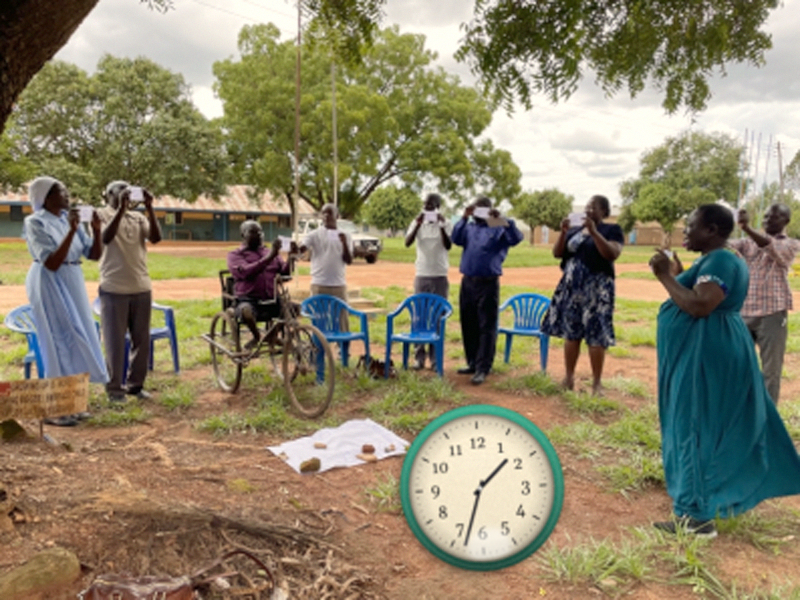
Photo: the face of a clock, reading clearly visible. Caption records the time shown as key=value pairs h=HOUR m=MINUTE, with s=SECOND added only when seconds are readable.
h=1 m=33
